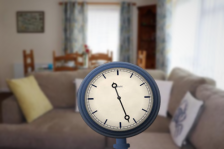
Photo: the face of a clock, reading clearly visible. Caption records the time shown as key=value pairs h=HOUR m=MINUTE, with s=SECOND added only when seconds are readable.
h=11 m=27
